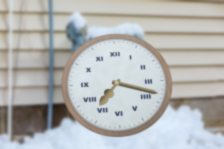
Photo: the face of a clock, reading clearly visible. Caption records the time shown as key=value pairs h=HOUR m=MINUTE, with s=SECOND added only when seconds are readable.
h=7 m=18
